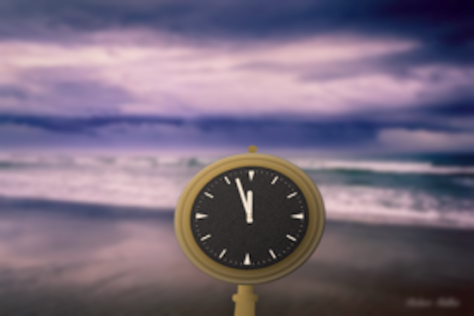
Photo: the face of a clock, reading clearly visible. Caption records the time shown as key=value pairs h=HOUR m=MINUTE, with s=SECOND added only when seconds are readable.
h=11 m=57
